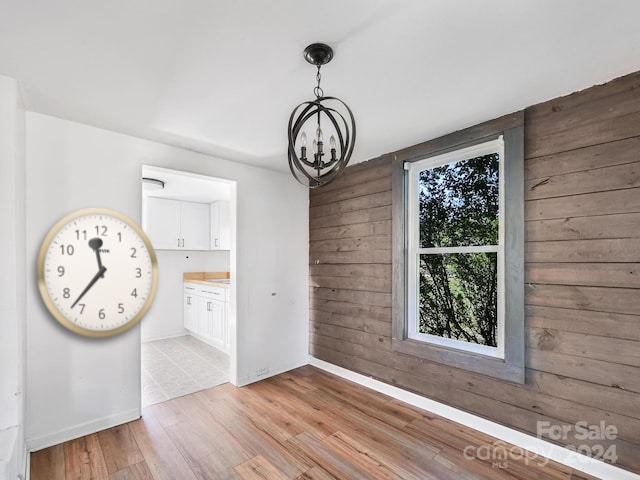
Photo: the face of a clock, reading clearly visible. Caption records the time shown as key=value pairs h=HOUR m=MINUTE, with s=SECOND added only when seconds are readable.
h=11 m=37
